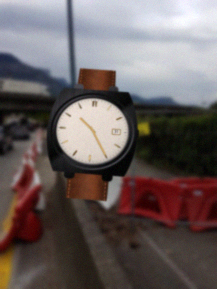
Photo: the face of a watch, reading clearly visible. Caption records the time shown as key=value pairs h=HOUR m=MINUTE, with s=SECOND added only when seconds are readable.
h=10 m=25
